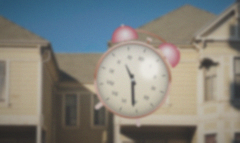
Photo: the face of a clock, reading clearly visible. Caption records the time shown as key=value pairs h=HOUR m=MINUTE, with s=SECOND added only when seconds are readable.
h=10 m=26
